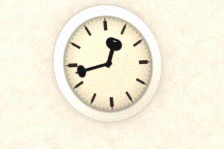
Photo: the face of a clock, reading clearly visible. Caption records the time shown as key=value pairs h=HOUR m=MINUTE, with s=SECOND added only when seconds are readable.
h=12 m=43
